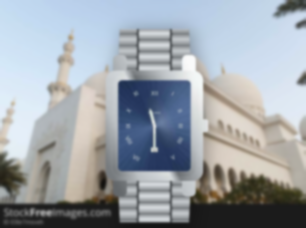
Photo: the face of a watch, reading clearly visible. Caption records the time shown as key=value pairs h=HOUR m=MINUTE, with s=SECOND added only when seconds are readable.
h=11 m=30
